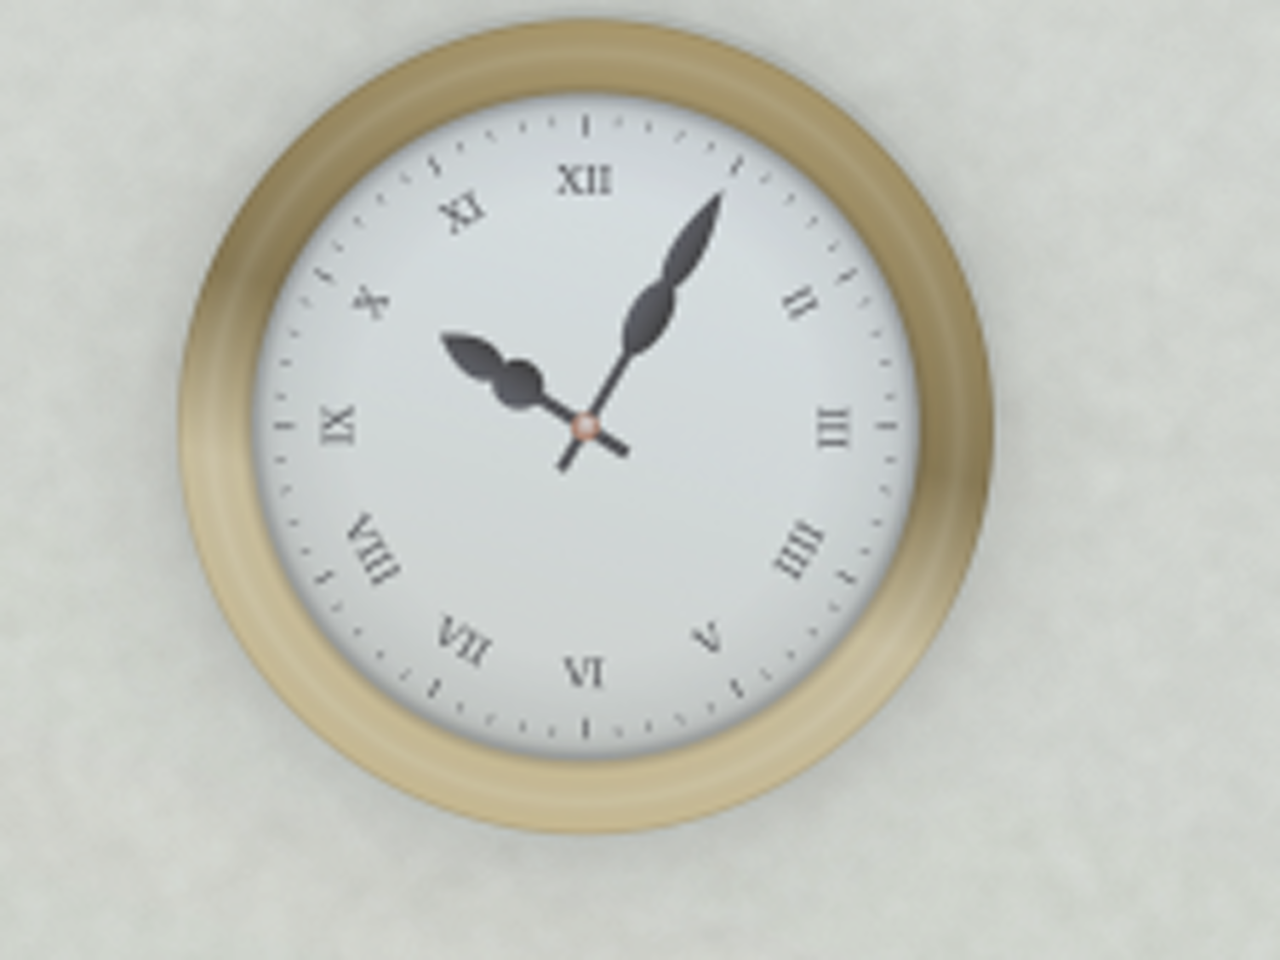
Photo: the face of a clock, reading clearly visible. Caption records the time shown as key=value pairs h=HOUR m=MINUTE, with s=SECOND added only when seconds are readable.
h=10 m=5
